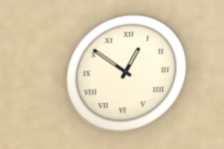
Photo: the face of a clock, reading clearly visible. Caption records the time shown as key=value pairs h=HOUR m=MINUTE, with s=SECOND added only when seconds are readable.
h=12 m=51
